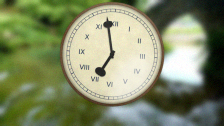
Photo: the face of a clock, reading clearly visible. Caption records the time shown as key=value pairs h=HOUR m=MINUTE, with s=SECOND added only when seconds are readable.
h=6 m=58
